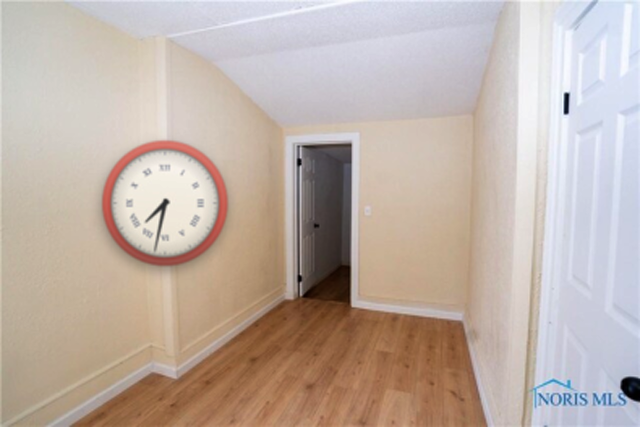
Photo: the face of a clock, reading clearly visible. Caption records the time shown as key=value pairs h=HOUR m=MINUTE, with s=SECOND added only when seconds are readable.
h=7 m=32
